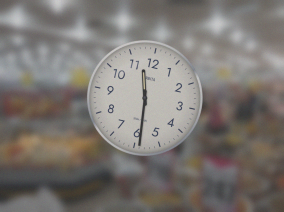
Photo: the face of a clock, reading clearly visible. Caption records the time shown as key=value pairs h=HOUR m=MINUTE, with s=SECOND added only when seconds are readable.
h=11 m=29
